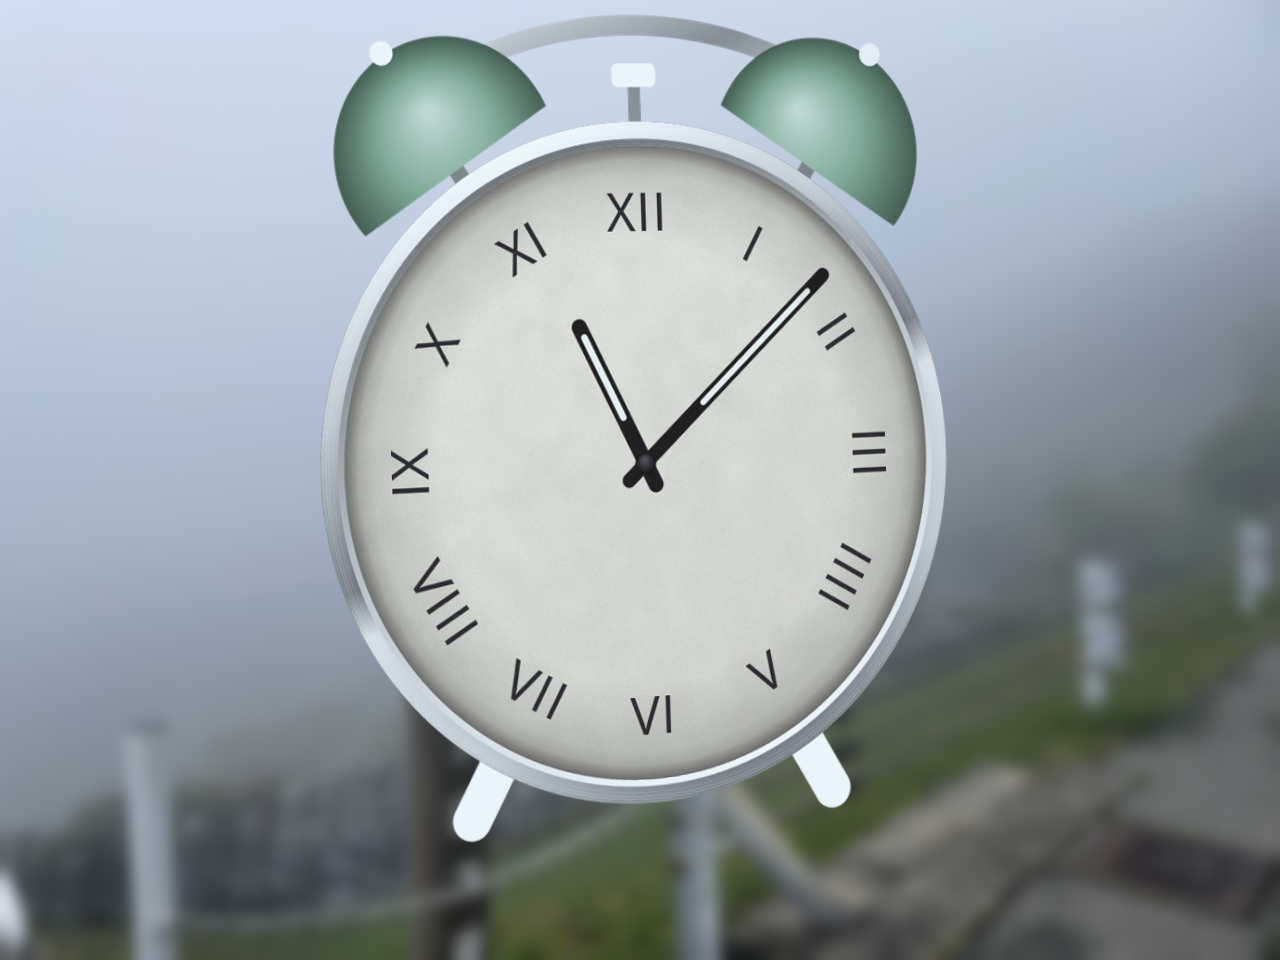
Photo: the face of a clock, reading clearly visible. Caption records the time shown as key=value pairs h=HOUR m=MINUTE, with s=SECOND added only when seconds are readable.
h=11 m=8
